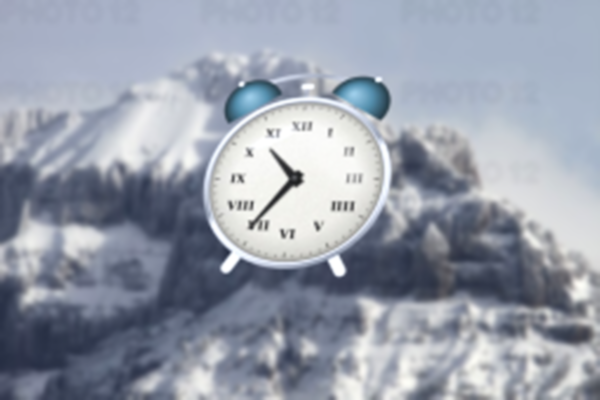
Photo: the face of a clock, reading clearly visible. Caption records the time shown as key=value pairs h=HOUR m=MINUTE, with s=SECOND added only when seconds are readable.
h=10 m=36
